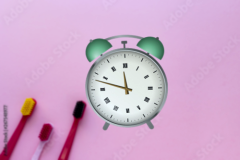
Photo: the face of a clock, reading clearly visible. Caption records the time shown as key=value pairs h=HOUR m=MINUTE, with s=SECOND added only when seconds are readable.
h=11 m=48
